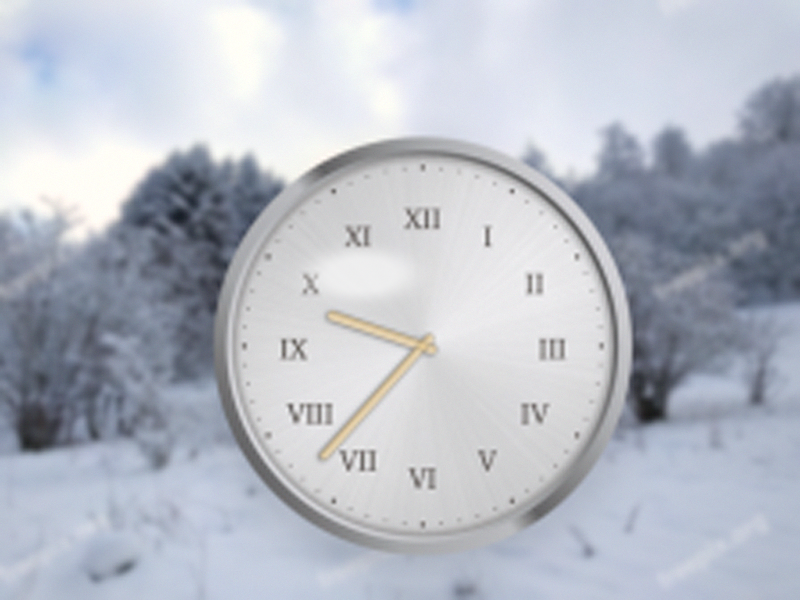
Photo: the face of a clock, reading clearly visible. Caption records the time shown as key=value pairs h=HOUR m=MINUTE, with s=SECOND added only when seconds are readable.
h=9 m=37
